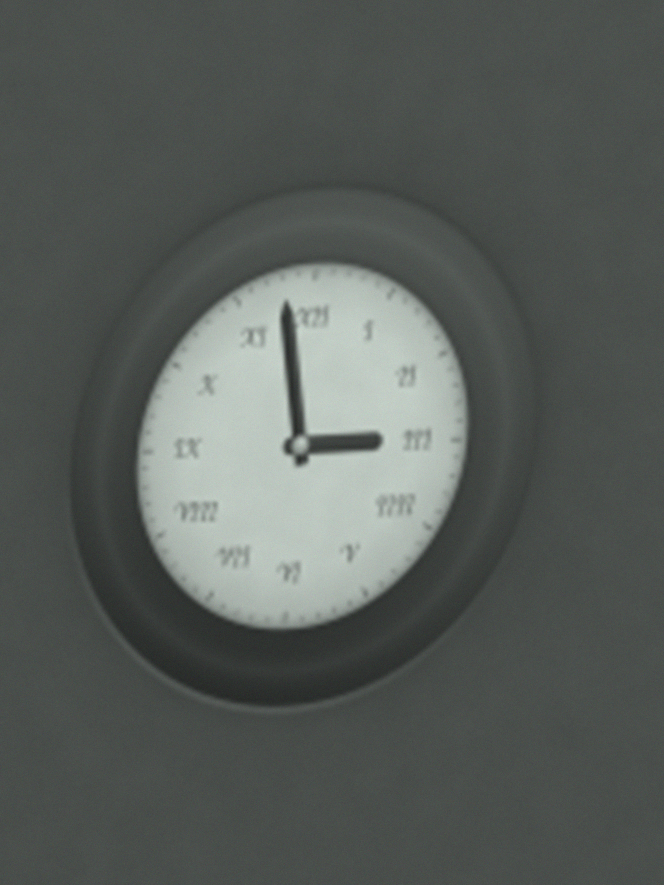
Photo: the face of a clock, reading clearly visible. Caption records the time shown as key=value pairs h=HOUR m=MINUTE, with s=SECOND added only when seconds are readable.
h=2 m=58
